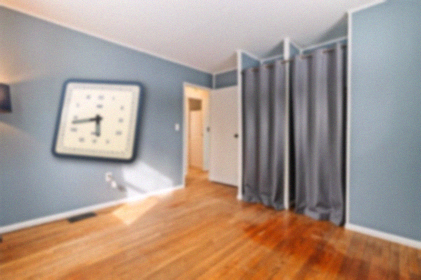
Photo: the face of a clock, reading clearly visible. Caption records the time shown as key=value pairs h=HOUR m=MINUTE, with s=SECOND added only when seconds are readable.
h=5 m=43
